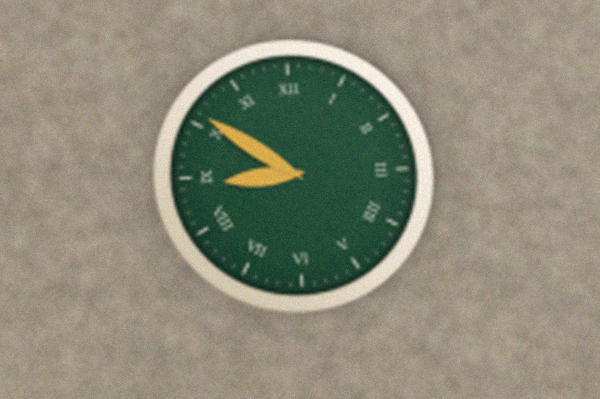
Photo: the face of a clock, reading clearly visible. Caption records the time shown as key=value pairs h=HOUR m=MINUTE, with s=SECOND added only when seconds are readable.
h=8 m=51
